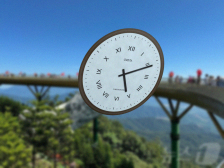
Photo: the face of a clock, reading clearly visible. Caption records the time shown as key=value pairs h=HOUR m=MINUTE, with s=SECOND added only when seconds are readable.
h=5 m=11
